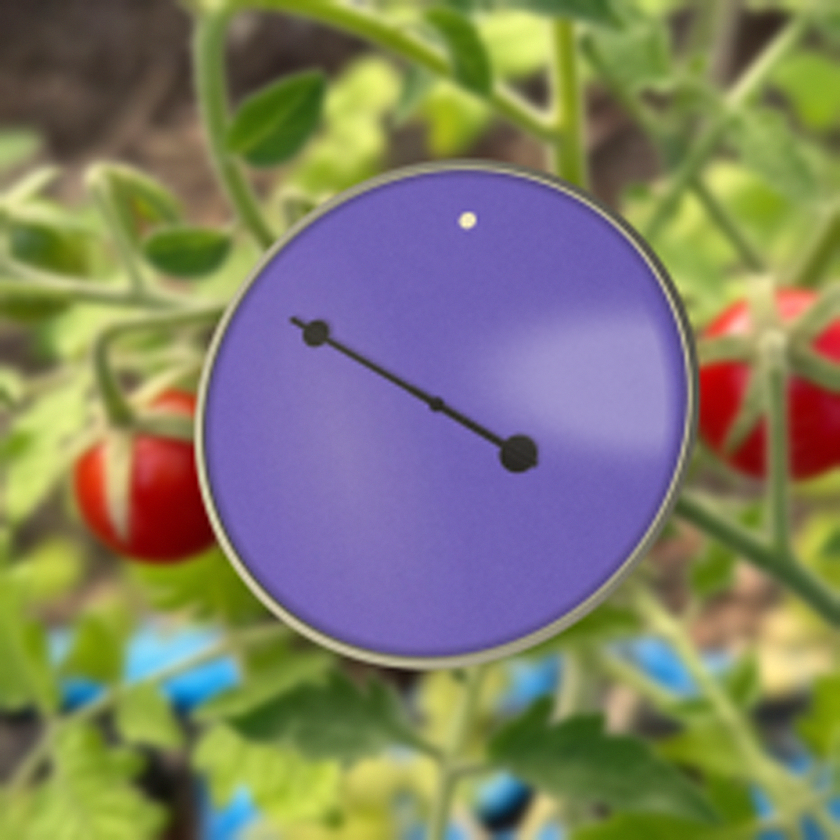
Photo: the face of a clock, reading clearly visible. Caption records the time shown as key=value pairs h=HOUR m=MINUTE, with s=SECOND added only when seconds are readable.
h=3 m=49
